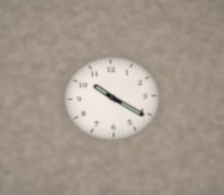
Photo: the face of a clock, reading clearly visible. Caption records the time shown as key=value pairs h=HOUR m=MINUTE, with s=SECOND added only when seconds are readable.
h=10 m=21
